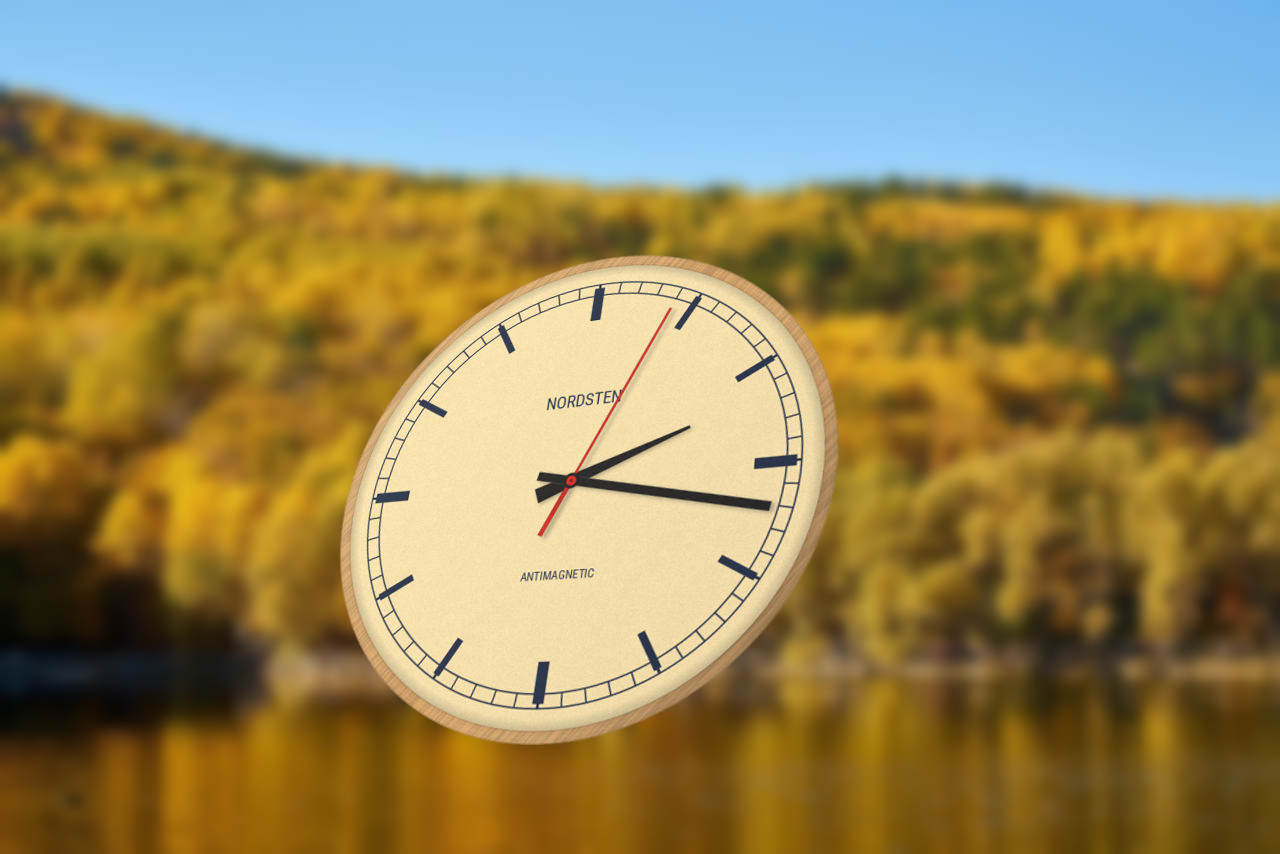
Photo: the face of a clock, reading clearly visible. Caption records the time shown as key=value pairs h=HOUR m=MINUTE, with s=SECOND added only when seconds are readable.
h=2 m=17 s=4
